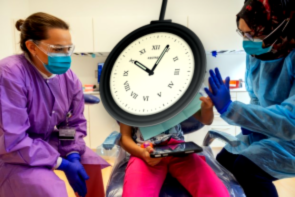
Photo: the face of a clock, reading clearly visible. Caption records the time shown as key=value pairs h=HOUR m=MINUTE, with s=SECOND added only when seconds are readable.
h=10 m=4
